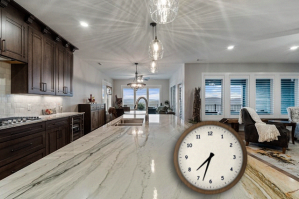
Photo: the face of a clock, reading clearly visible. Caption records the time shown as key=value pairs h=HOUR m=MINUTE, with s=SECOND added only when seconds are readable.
h=7 m=33
